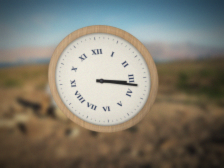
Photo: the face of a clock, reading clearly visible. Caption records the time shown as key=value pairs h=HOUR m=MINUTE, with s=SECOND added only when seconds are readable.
h=3 m=17
